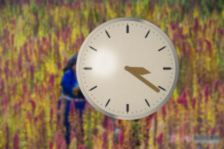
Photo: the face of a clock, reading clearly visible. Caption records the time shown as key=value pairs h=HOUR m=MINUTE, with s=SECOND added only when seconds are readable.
h=3 m=21
